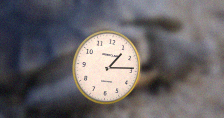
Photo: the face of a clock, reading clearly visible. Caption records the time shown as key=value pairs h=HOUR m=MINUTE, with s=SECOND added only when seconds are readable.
h=1 m=14
